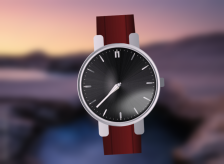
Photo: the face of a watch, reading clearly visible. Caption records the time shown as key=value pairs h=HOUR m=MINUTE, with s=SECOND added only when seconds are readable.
h=7 m=38
